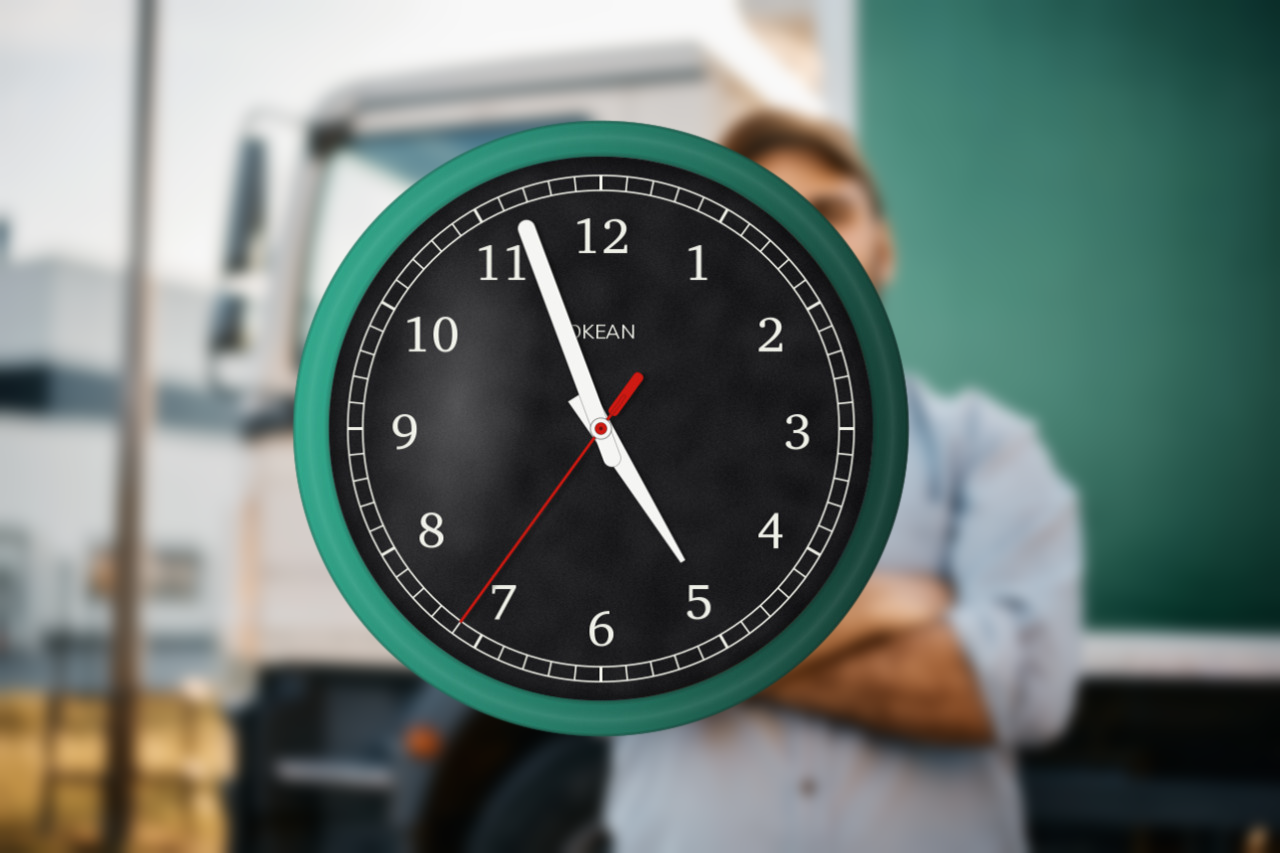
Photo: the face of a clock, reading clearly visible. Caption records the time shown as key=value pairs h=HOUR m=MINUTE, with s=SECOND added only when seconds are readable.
h=4 m=56 s=36
